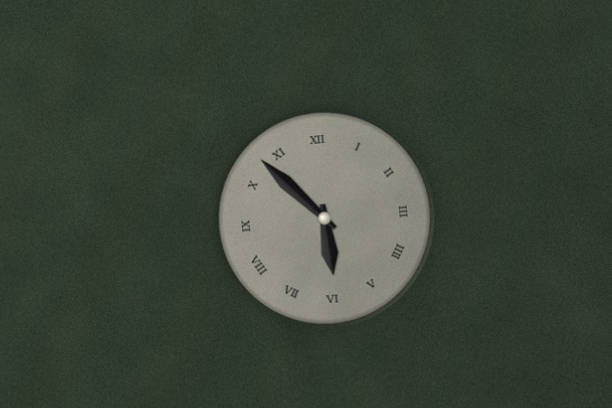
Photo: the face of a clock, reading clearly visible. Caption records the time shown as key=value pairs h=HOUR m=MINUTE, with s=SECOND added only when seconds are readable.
h=5 m=53
